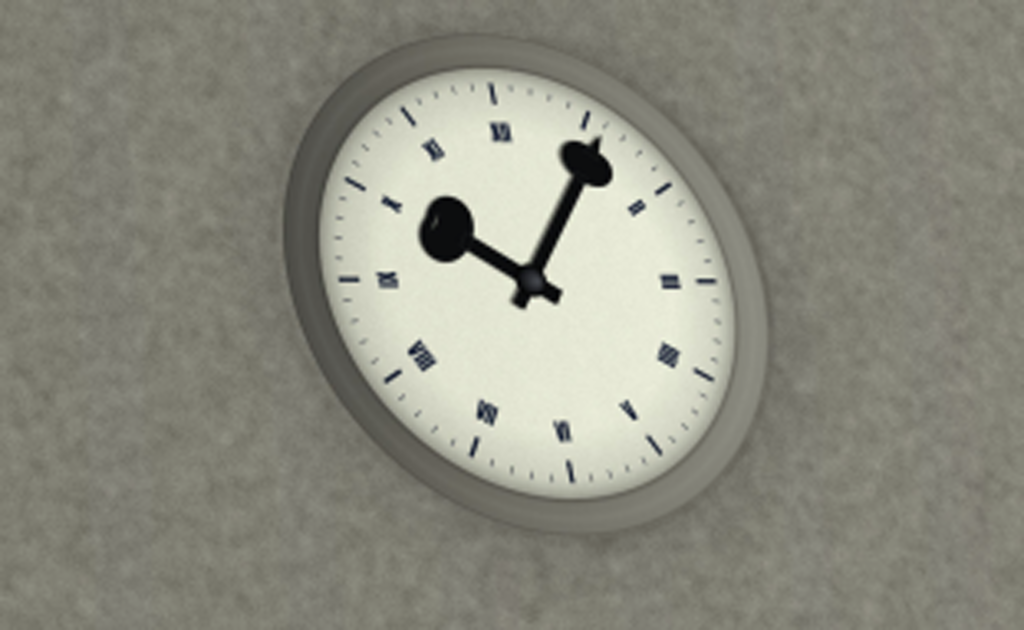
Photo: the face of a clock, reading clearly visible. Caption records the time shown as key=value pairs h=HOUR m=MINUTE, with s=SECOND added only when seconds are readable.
h=10 m=6
